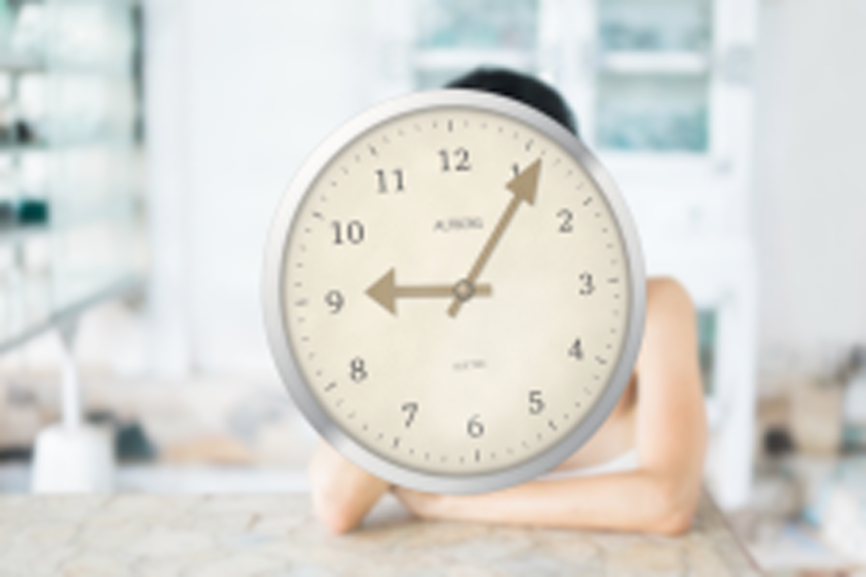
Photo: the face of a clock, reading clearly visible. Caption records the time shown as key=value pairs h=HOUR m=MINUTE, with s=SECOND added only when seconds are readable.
h=9 m=6
